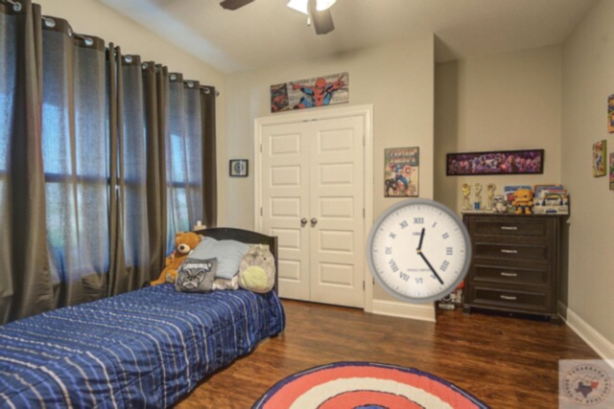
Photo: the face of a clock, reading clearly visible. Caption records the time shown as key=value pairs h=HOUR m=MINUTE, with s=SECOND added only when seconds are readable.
h=12 m=24
